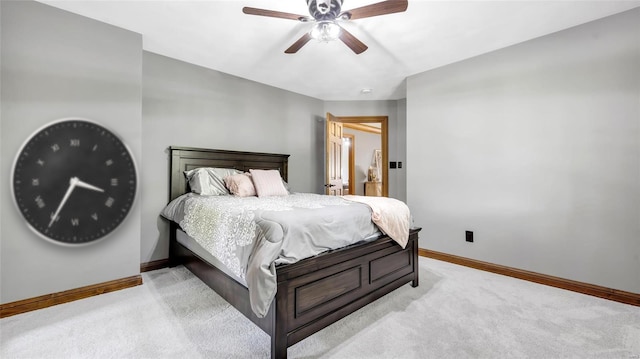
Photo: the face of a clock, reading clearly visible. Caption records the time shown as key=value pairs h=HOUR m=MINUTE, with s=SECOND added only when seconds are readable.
h=3 m=35
